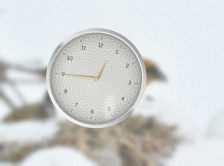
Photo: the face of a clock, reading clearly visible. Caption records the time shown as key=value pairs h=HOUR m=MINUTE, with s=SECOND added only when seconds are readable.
h=12 m=45
